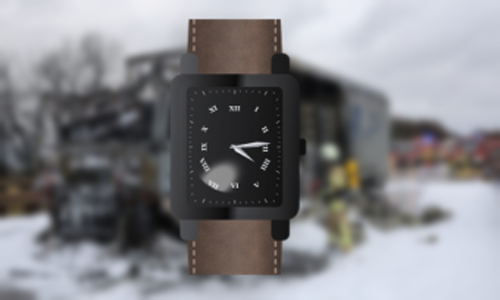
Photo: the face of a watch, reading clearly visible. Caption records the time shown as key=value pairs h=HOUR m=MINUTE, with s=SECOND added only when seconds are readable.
h=4 m=14
